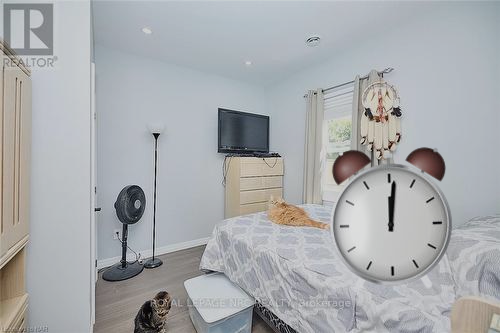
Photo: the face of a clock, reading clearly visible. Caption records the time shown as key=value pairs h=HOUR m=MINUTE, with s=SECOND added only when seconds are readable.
h=12 m=1
